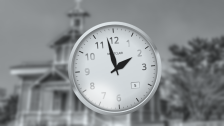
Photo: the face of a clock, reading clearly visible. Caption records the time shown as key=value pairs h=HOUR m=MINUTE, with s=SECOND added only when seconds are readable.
h=1 m=58
